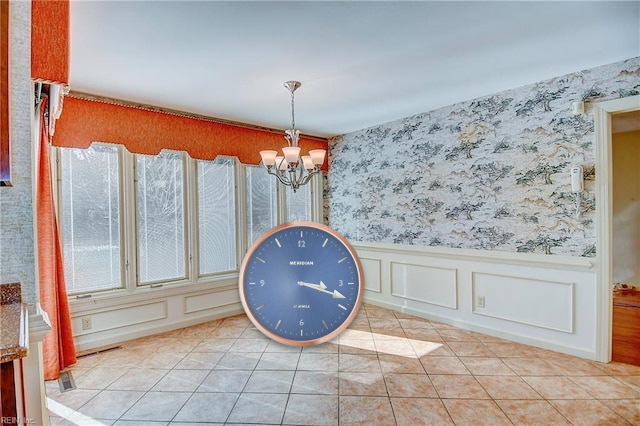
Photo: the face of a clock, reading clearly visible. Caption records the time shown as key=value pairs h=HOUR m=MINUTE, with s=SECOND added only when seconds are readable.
h=3 m=18
